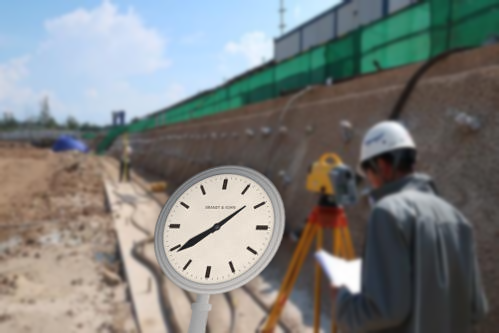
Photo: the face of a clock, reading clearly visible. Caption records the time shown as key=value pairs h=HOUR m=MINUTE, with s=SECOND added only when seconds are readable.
h=1 m=39
